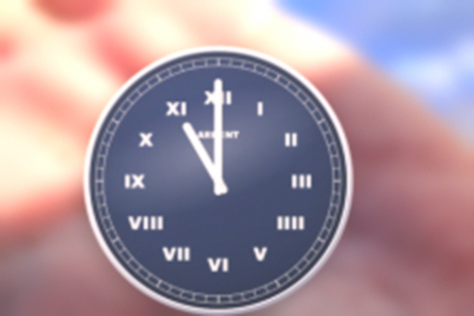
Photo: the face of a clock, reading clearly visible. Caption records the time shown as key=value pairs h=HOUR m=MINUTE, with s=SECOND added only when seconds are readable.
h=11 m=0
